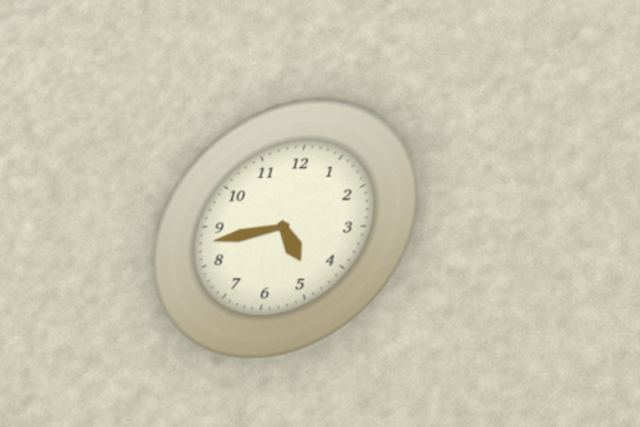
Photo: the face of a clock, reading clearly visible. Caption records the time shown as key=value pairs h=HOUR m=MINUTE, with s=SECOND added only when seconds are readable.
h=4 m=43
